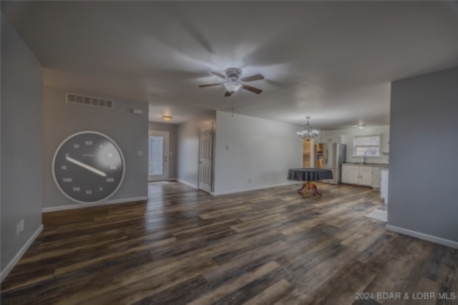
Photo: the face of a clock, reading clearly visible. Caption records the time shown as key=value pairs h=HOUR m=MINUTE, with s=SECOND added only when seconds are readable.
h=3 m=49
